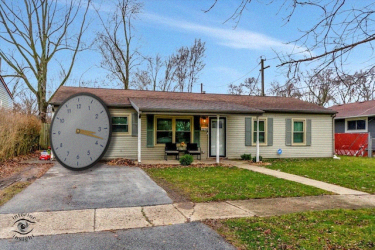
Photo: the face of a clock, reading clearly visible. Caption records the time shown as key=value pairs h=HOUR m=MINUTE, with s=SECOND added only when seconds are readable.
h=3 m=18
